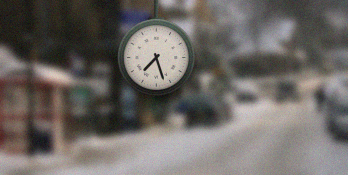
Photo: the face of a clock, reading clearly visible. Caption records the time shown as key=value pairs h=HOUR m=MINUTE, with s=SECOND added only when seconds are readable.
h=7 m=27
